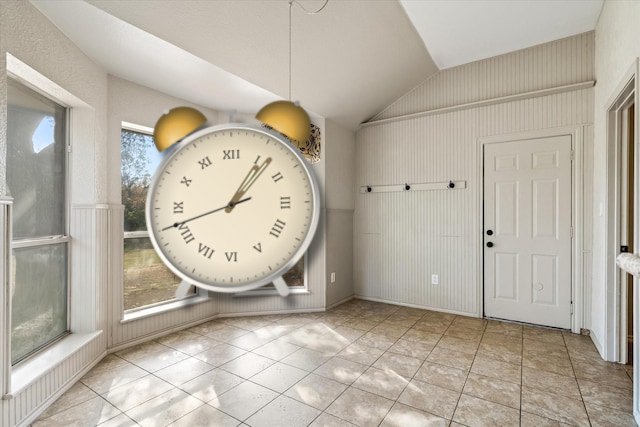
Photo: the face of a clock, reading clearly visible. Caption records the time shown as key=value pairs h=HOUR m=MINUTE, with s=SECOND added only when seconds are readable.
h=1 m=6 s=42
